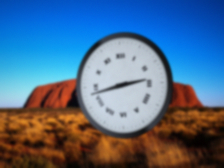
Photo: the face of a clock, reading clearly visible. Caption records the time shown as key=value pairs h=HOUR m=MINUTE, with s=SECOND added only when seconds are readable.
h=2 m=43
